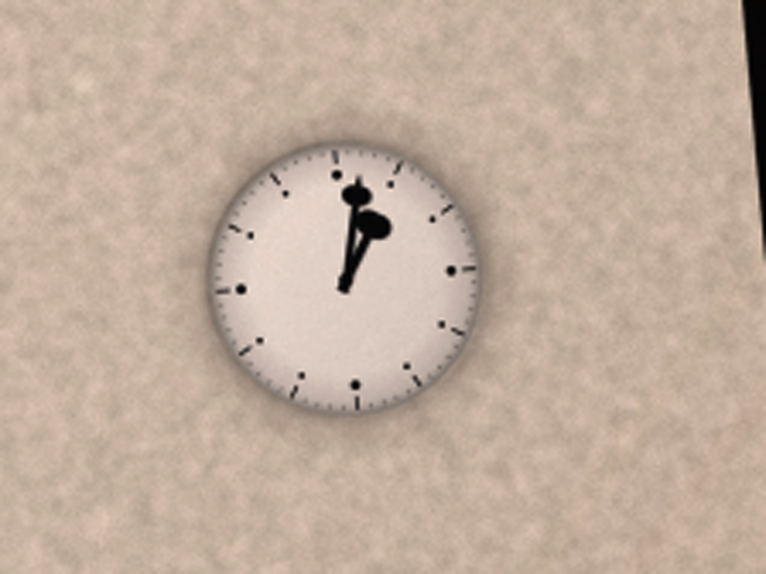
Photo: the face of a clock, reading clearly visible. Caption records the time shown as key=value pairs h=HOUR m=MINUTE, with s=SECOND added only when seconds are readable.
h=1 m=2
